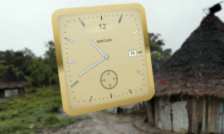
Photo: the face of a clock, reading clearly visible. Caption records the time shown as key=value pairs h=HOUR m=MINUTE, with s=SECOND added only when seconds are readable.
h=10 m=41
